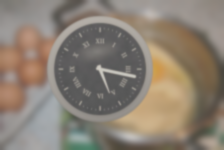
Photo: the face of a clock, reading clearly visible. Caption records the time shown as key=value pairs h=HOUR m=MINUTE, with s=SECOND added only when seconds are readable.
h=5 m=17
